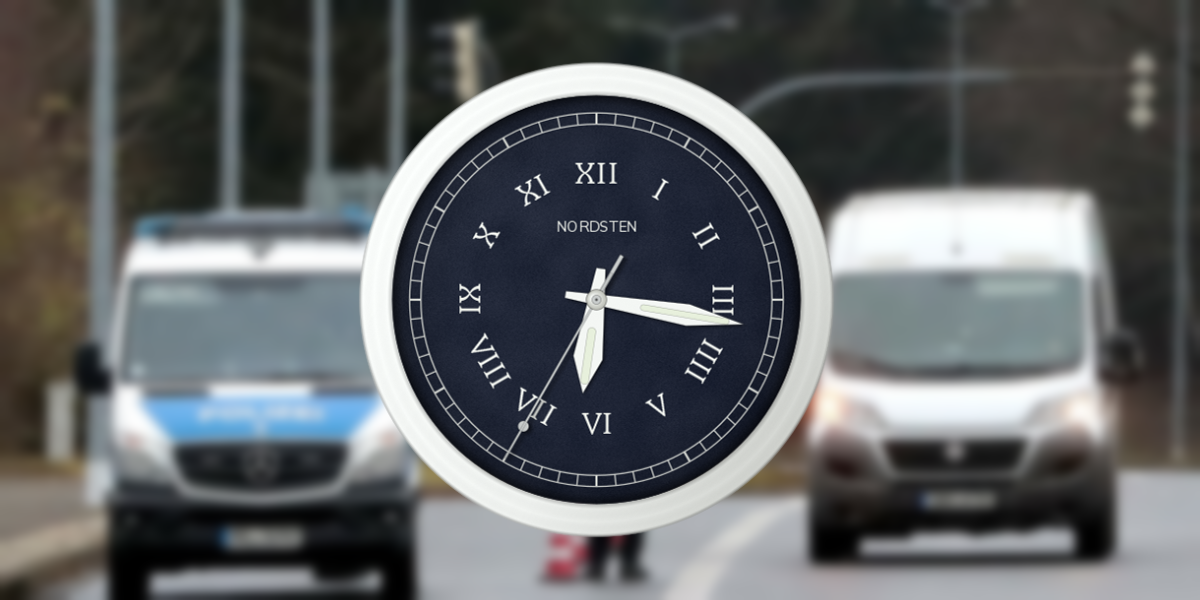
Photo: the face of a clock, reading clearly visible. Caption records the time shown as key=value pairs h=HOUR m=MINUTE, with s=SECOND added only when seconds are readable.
h=6 m=16 s=35
